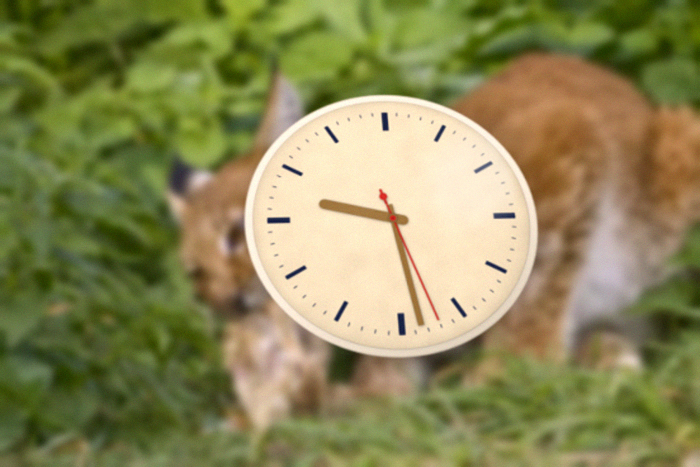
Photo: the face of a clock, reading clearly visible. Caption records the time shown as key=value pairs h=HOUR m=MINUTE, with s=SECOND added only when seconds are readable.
h=9 m=28 s=27
